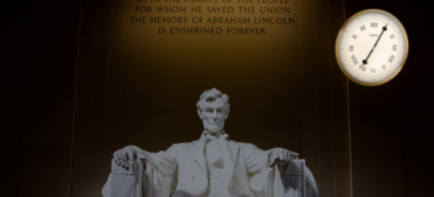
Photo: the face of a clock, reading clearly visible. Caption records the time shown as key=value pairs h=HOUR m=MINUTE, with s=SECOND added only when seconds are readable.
h=7 m=5
